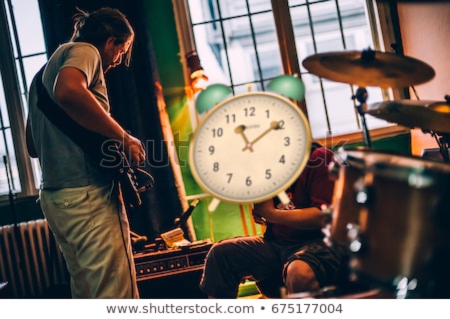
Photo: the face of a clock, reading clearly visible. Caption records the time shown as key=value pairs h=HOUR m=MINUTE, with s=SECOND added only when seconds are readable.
h=11 m=9
